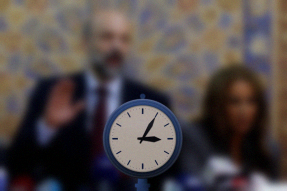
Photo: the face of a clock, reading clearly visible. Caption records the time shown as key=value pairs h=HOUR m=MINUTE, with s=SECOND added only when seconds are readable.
h=3 m=5
